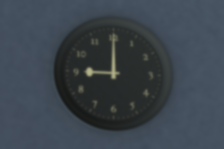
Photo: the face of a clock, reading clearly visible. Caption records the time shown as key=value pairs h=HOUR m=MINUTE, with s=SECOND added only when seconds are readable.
h=9 m=0
